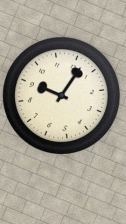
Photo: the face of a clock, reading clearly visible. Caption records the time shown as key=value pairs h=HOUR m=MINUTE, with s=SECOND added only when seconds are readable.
h=9 m=2
